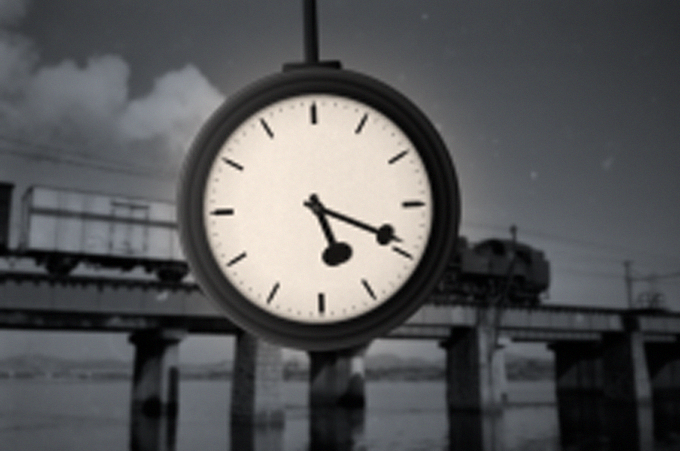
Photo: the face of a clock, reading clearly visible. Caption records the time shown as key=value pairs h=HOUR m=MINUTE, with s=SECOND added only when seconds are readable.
h=5 m=19
